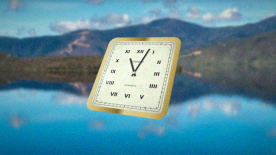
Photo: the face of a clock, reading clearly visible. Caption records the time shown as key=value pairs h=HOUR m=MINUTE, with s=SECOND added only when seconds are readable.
h=11 m=3
